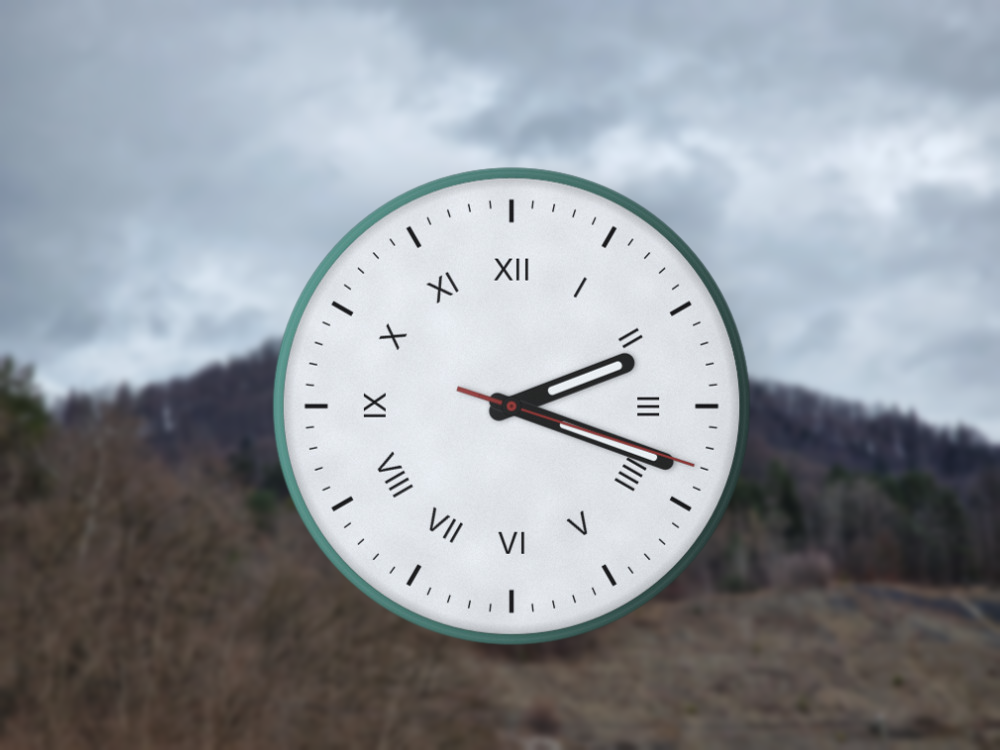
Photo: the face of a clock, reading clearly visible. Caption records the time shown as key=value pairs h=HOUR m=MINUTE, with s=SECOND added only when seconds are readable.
h=2 m=18 s=18
